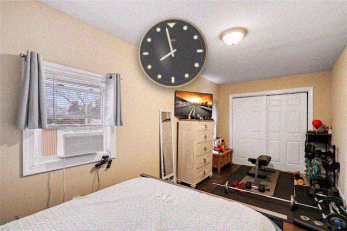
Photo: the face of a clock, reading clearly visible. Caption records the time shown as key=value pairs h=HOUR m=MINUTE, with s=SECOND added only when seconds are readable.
h=7 m=58
